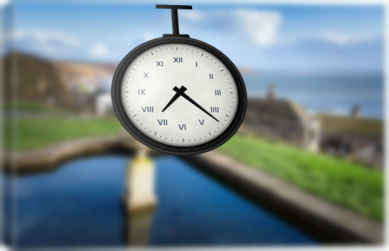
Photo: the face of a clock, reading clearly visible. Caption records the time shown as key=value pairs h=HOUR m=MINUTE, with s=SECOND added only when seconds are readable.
h=7 m=22
